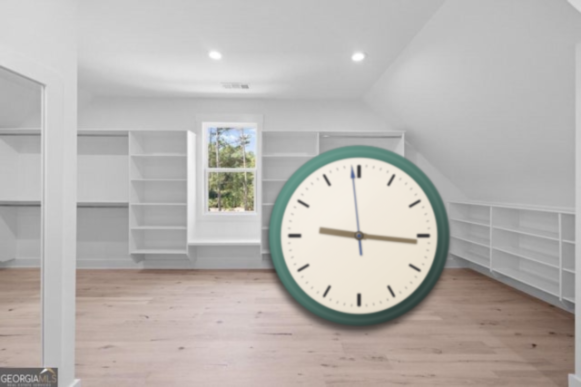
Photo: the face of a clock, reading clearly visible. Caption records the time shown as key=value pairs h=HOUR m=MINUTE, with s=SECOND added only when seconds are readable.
h=9 m=15 s=59
